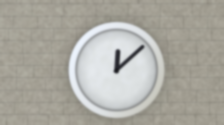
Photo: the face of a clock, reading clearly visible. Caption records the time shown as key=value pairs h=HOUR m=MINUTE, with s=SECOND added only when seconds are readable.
h=12 m=8
